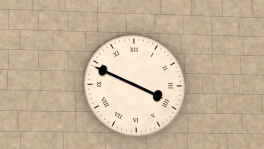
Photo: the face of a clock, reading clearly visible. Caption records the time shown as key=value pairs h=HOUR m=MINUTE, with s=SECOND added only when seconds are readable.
h=3 m=49
